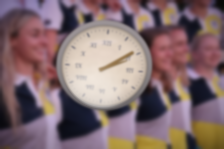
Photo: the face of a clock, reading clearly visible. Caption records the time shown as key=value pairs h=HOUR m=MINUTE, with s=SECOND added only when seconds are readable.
h=2 m=9
